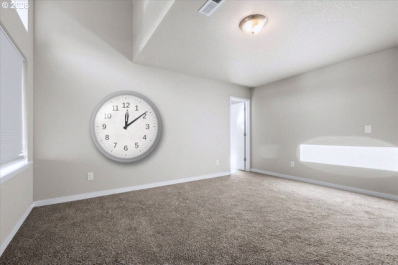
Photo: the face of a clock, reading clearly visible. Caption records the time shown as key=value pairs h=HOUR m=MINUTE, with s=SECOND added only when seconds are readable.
h=12 m=9
